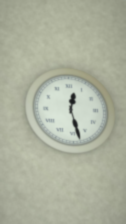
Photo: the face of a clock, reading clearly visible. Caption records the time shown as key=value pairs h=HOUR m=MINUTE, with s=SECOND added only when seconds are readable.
h=12 m=28
